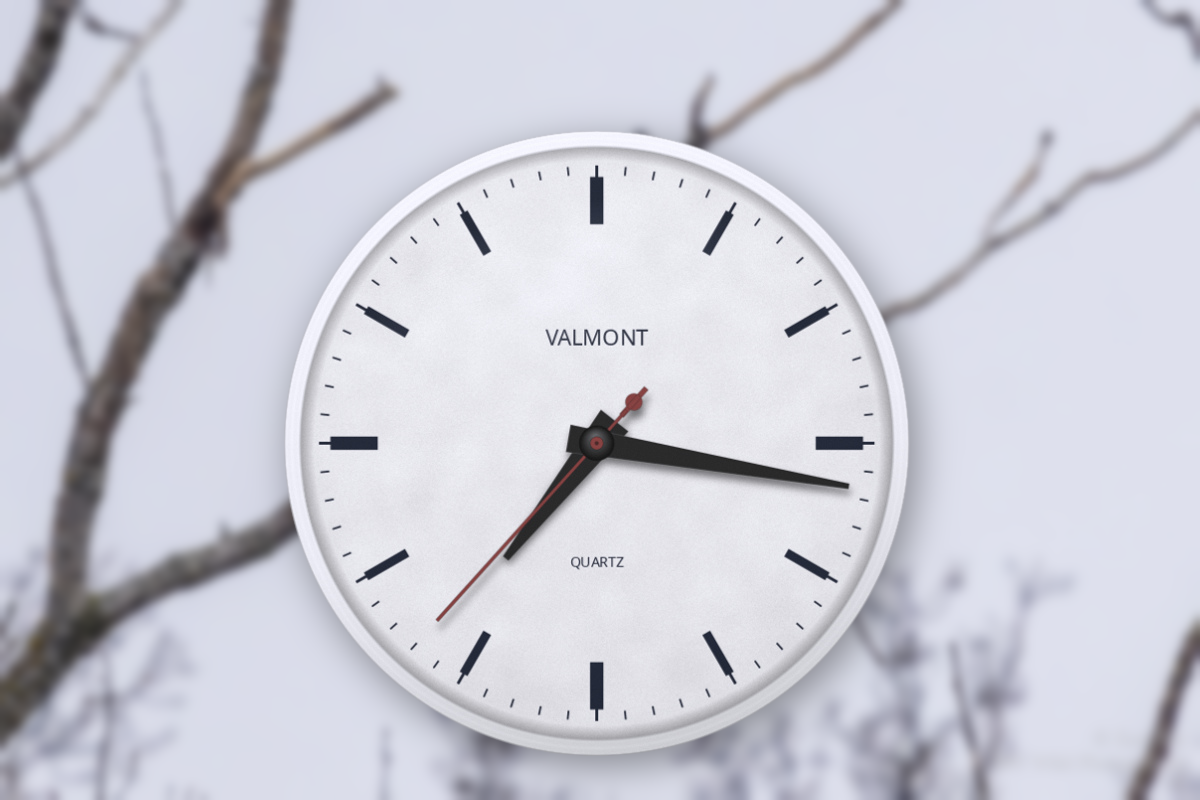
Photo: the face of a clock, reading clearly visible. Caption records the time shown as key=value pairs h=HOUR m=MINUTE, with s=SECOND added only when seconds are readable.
h=7 m=16 s=37
